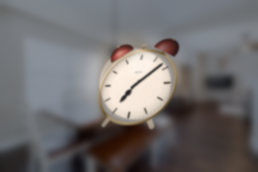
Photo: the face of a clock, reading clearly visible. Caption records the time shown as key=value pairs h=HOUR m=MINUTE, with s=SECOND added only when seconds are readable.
h=7 m=8
